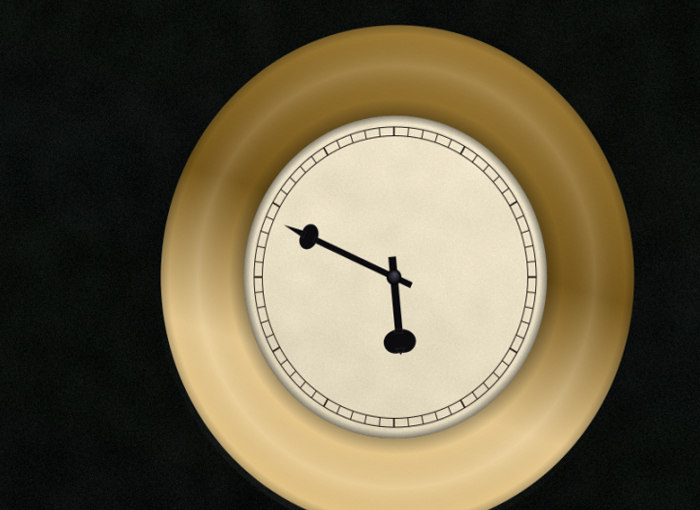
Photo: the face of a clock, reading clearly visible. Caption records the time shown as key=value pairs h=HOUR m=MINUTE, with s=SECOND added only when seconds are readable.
h=5 m=49
